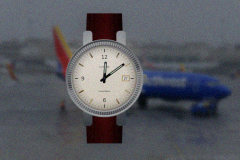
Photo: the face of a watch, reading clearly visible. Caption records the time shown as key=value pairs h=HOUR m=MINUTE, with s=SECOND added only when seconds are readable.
h=12 m=9
